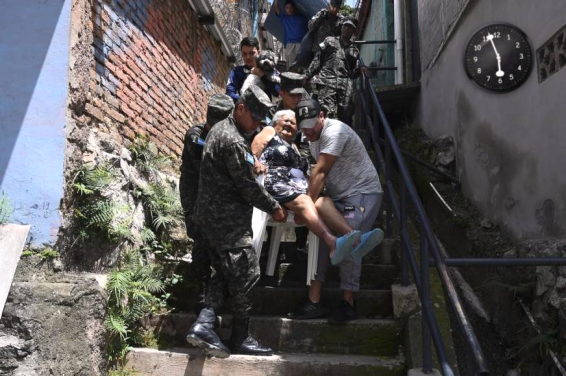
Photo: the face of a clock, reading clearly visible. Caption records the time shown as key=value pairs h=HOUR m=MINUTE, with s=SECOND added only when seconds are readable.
h=5 m=57
